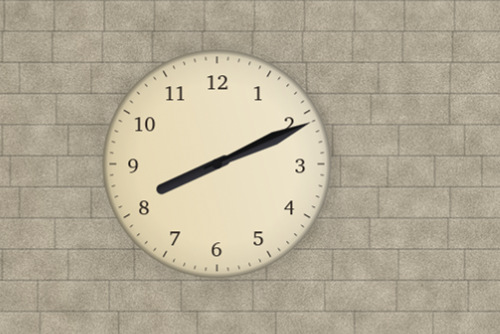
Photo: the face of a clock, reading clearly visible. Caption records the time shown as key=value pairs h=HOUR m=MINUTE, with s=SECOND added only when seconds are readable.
h=8 m=11
